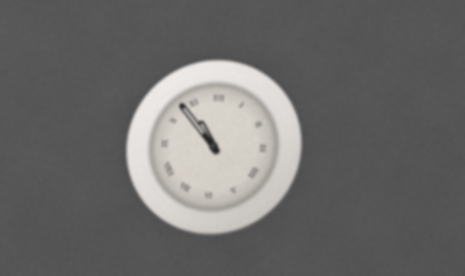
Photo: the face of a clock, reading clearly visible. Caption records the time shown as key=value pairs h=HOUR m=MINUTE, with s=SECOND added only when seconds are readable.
h=10 m=53
